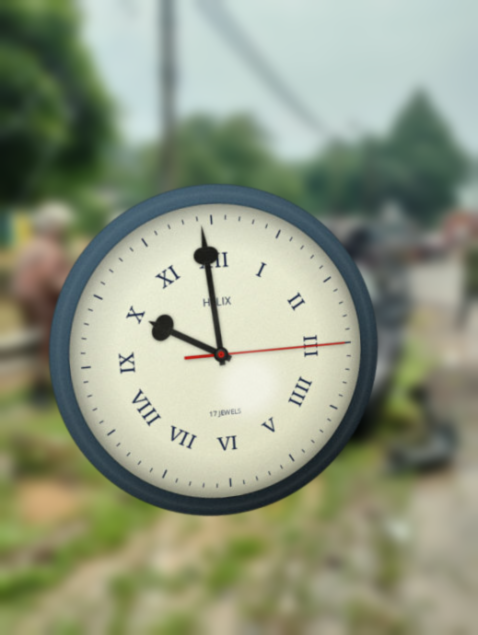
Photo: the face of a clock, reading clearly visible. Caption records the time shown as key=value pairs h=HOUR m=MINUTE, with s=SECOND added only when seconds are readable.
h=9 m=59 s=15
